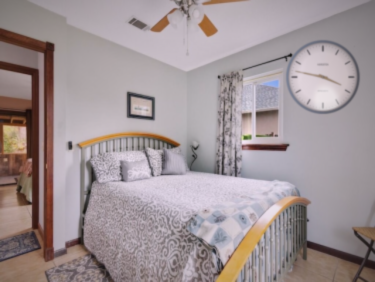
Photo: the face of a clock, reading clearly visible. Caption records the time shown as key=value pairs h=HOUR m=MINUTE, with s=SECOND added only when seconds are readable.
h=3 m=47
